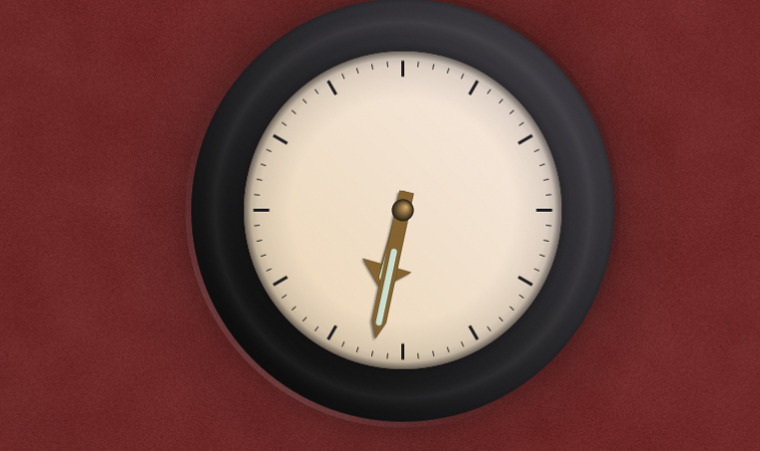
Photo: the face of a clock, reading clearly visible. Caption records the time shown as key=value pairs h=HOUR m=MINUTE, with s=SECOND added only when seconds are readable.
h=6 m=32
